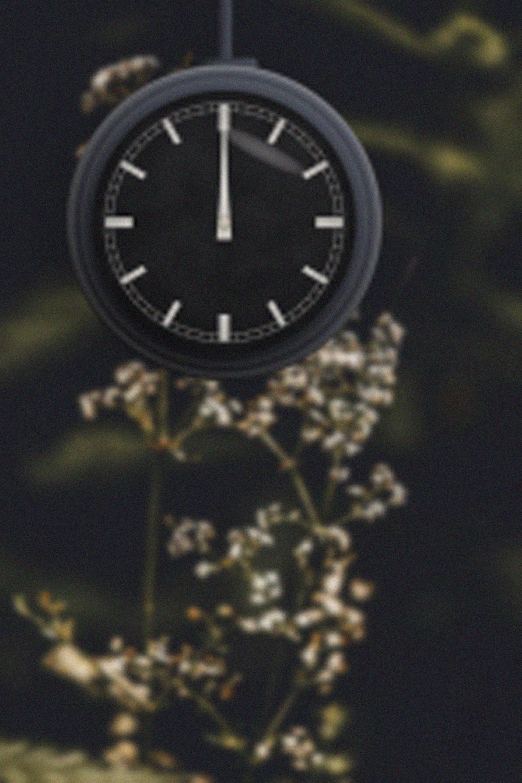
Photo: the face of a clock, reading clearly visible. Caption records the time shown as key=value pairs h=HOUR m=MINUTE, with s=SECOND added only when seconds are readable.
h=12 m=0
